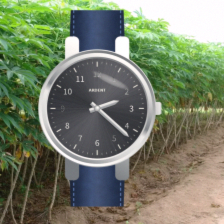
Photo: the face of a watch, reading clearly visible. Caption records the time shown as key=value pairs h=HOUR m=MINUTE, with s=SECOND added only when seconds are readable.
h=2 m=22
